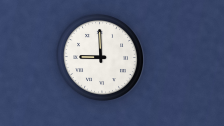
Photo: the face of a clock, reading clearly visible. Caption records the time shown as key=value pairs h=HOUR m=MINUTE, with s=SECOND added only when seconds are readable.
h=9 m=0
